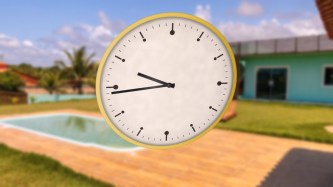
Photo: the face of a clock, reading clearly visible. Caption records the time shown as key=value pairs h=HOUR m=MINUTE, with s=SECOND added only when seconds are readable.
h=9 m=44
